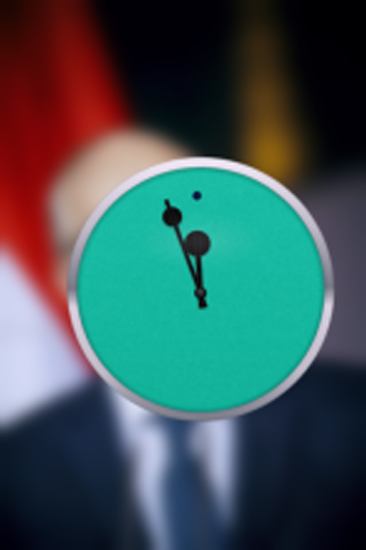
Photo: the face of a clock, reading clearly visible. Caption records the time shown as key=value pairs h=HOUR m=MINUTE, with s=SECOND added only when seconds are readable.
h=11 m=57
